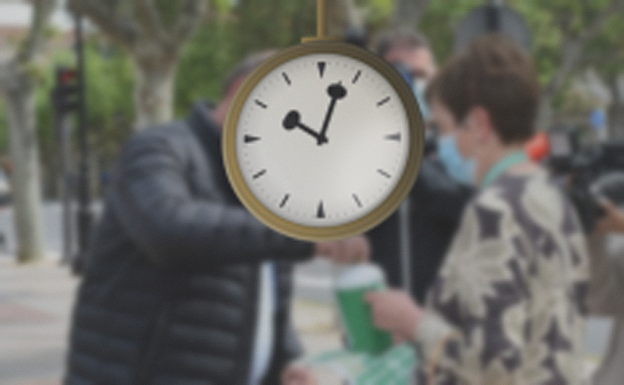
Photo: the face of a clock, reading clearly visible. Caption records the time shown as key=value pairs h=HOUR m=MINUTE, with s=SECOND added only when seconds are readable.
h=10 m=3
